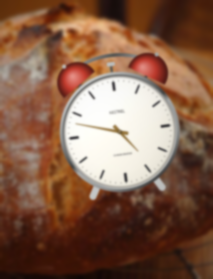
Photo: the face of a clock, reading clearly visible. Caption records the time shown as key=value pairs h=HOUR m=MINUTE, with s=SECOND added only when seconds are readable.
h=4 m=48
